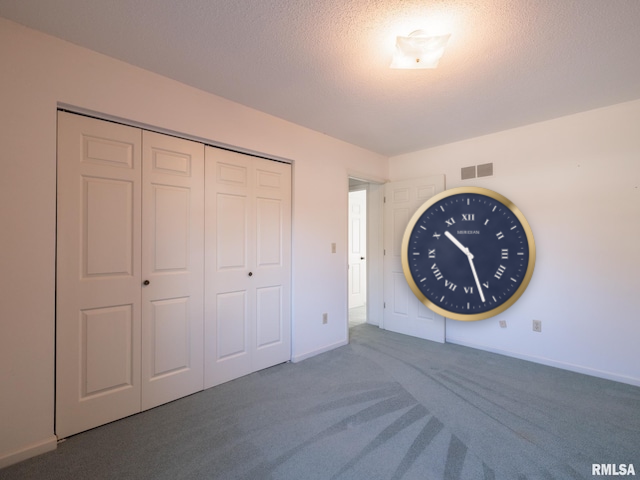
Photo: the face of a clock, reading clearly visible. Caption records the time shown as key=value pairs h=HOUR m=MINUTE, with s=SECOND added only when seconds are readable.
h=10 m=27
